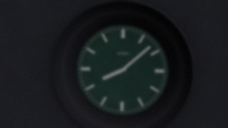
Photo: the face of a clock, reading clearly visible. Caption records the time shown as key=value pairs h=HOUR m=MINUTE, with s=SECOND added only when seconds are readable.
h=8 m=8
